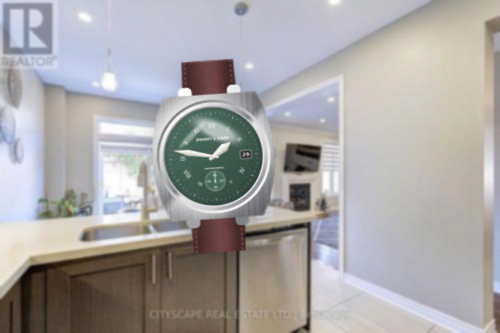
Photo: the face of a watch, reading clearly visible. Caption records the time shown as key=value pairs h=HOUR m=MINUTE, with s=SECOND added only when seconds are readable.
h=1 m=47
